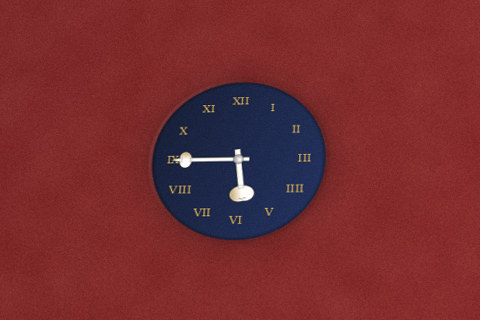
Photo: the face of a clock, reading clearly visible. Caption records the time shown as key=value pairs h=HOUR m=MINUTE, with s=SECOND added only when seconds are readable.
h=5 m=45
